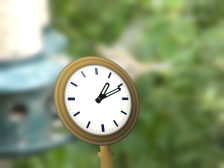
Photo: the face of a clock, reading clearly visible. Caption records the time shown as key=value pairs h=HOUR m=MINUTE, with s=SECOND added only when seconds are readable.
h=1 m=11
